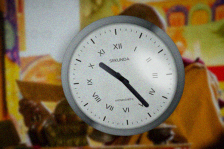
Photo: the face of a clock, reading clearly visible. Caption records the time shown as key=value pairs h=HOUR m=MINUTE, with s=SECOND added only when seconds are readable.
h=10 m=24
